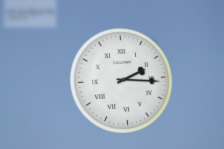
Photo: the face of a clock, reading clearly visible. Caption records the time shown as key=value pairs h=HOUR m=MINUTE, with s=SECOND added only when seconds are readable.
h=2 m=16
